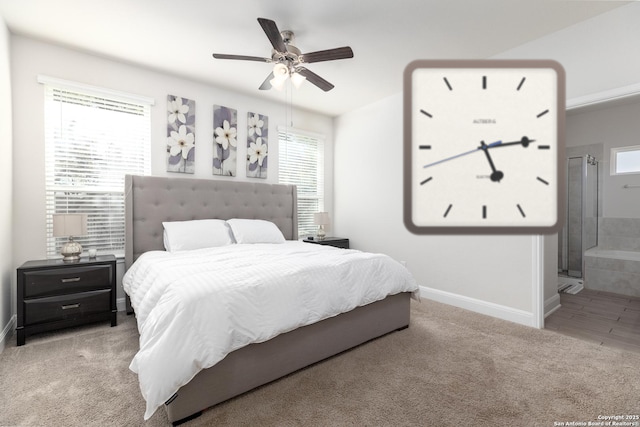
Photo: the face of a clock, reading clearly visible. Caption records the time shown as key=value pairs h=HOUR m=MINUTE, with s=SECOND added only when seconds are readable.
h=5 m=13 s=42
